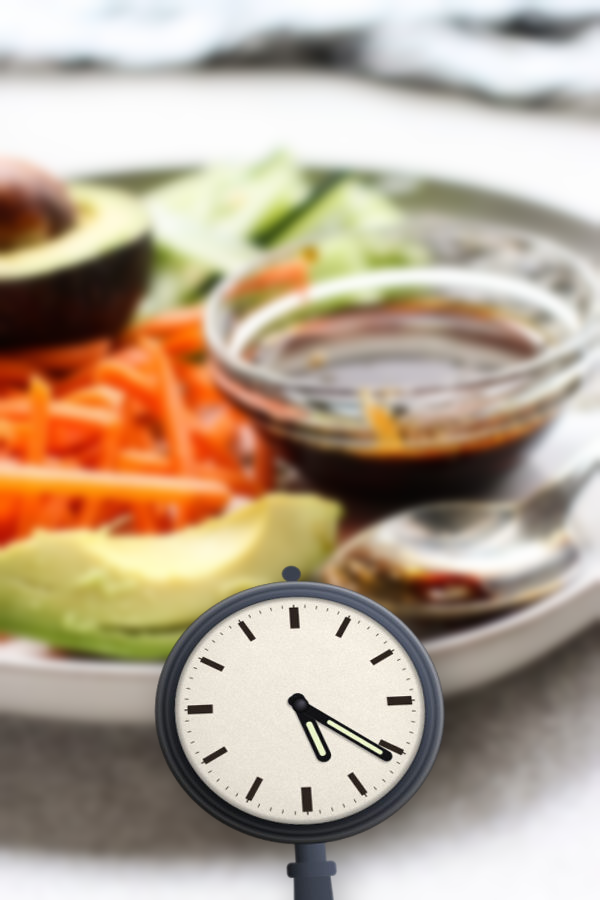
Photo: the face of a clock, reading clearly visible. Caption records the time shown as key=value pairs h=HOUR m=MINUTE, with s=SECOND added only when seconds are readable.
h=5 m=21
